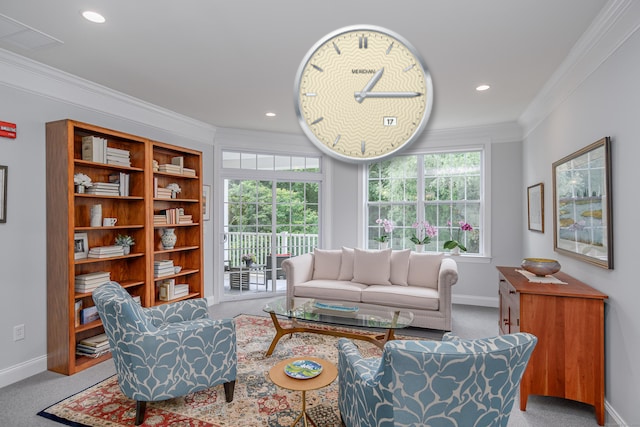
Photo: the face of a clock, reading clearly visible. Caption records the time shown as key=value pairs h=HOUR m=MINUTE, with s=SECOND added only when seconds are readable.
h=1 m=15
